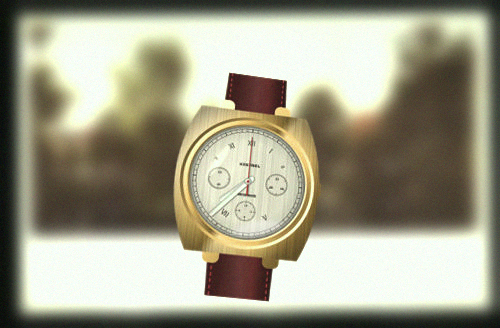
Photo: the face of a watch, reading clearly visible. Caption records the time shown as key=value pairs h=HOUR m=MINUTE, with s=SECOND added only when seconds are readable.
h=7 m=37
